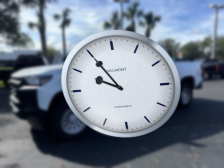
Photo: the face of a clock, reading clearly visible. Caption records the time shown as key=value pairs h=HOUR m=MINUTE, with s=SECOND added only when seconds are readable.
h=9 m=55
